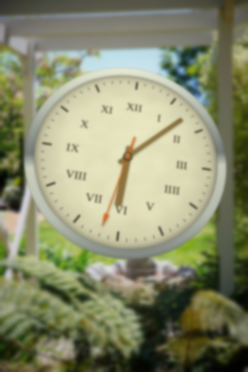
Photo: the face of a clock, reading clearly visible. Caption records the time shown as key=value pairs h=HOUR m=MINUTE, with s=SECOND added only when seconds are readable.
h=6 m=7 s=32
